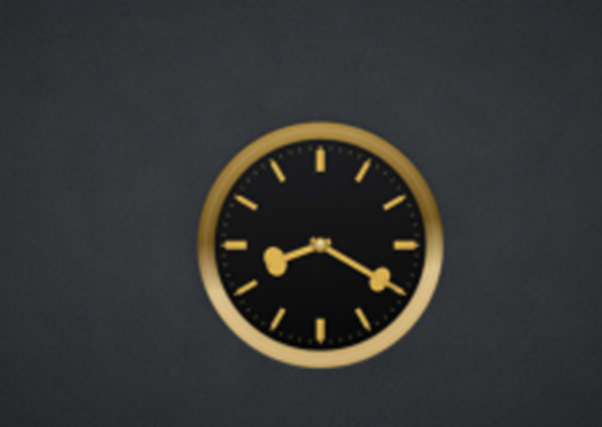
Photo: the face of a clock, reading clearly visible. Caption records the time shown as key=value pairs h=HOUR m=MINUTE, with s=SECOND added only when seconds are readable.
h=8 m=20
